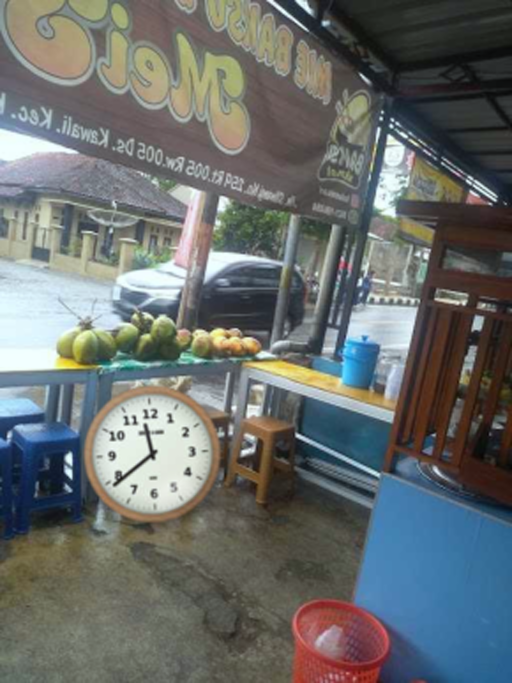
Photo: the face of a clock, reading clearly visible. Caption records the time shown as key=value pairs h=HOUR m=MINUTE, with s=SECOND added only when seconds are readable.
h=11 m=39
